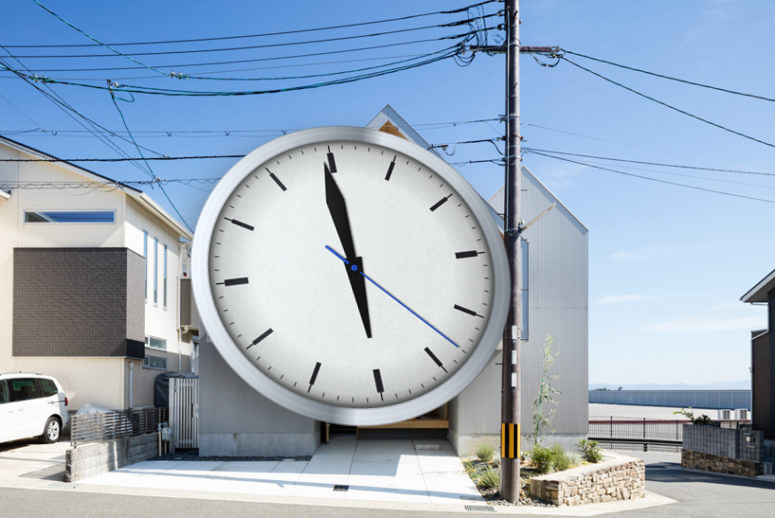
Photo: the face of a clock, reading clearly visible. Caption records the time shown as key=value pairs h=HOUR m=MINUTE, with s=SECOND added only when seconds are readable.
h=5 m=59 s=23
